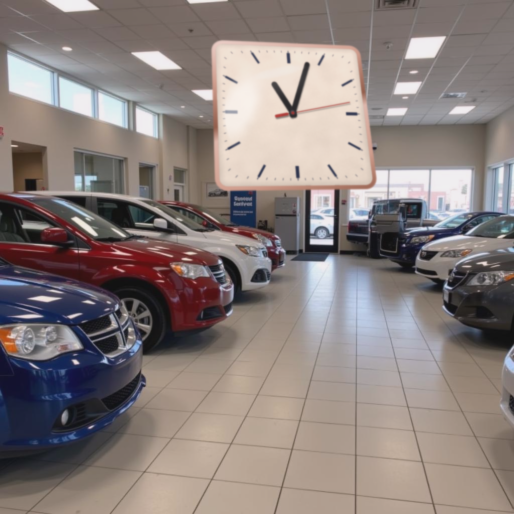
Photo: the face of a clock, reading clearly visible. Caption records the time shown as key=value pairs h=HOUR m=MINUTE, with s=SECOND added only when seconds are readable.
h=11 m=3 s=13
